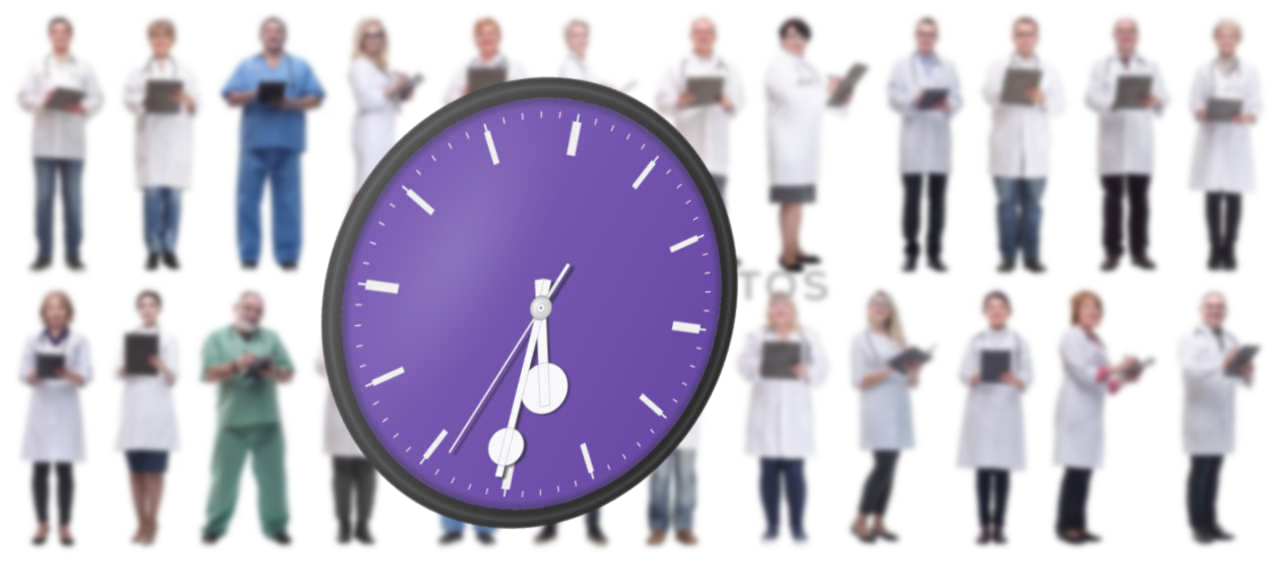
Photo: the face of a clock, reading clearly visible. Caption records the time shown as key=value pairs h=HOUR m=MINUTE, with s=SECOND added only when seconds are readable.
h=5 m=30 s=34
